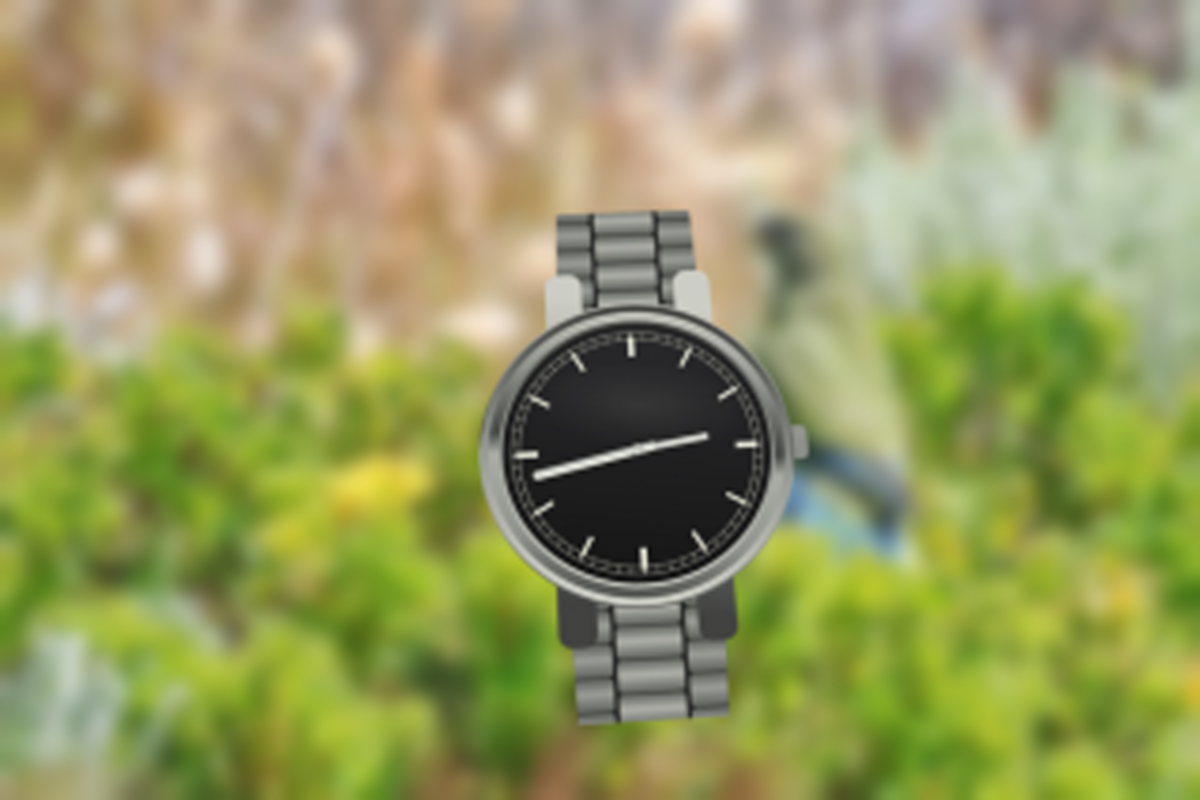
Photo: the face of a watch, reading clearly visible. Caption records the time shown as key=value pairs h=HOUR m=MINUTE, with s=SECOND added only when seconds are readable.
h=2 m=43
